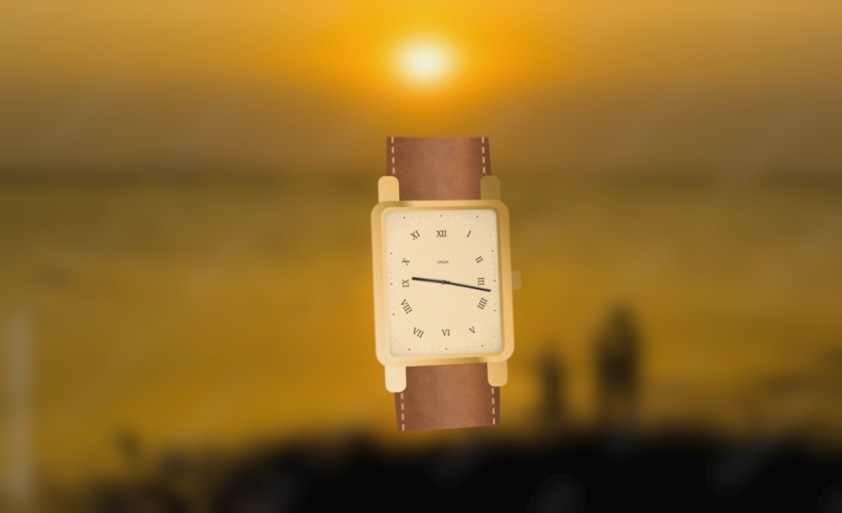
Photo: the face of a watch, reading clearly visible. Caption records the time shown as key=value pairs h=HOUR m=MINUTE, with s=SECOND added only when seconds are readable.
h=9 m=17
